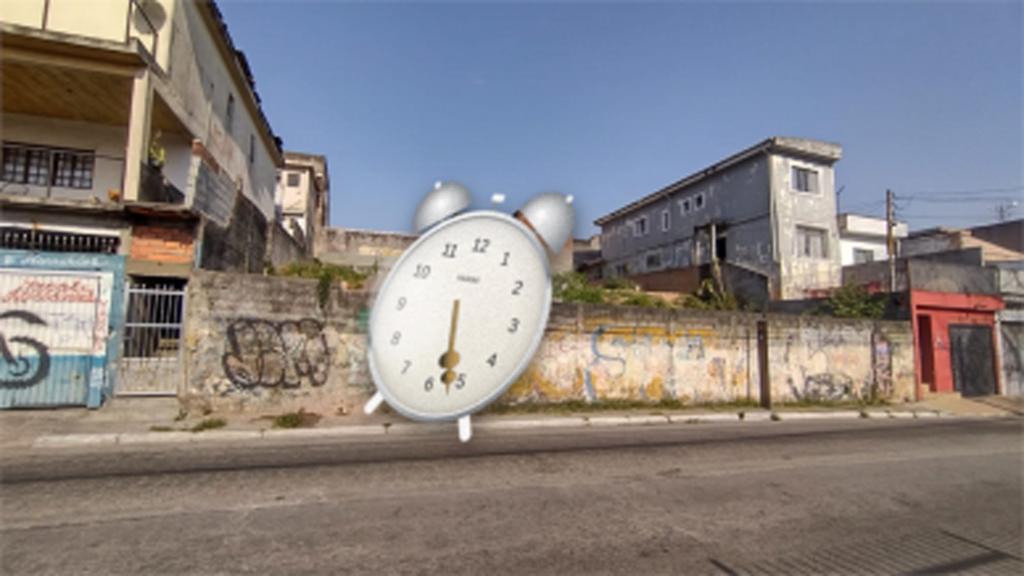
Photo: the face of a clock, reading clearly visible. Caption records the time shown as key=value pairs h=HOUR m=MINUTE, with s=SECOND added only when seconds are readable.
h=5 m=27
